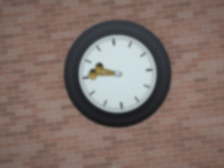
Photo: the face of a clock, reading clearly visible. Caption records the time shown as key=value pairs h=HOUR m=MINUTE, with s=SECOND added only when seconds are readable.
h=9 m=46
